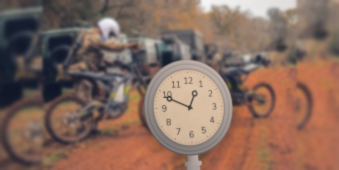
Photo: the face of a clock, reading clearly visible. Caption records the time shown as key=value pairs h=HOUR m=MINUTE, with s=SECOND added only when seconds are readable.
h=12 m=49
